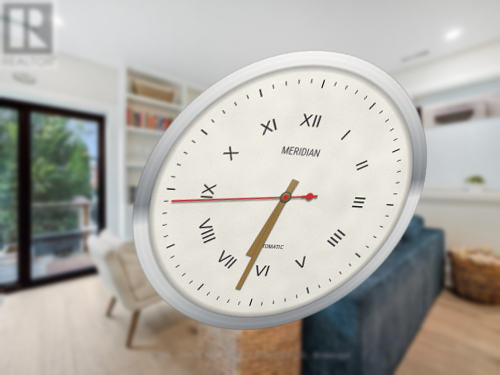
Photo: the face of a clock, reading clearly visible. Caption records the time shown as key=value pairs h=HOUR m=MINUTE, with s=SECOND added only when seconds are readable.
h=6 m=31 s=44
